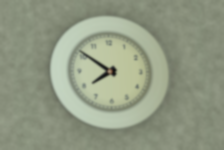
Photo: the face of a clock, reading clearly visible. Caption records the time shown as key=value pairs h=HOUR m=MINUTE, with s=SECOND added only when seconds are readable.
h=7 m=51
